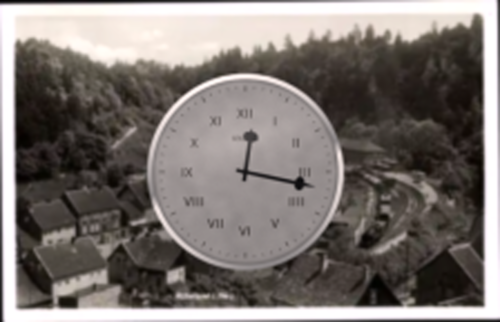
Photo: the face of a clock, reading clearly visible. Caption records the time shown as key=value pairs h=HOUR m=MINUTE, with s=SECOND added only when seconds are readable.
h=12 m=17
